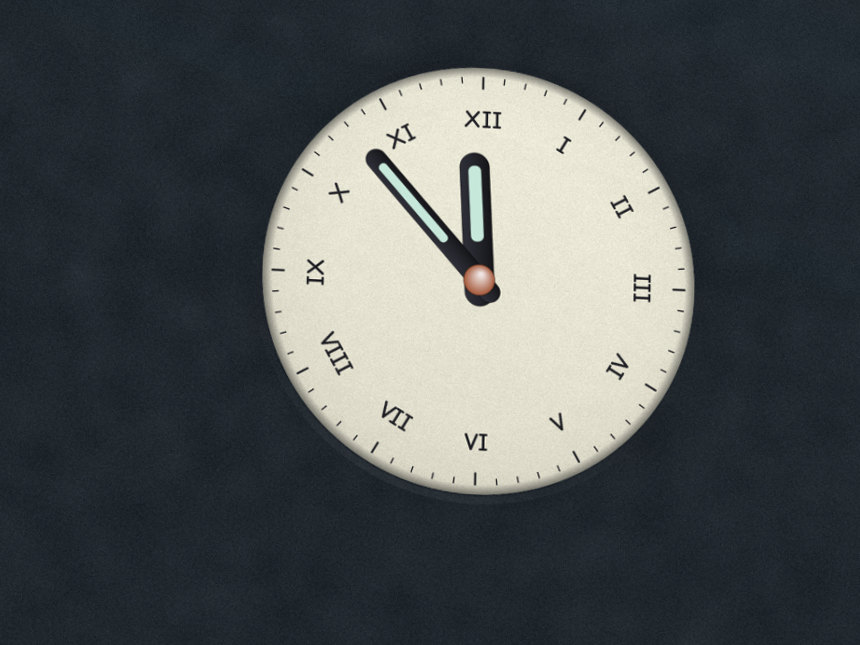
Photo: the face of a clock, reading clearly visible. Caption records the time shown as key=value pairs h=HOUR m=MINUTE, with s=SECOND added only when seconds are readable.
h=11 m=53
